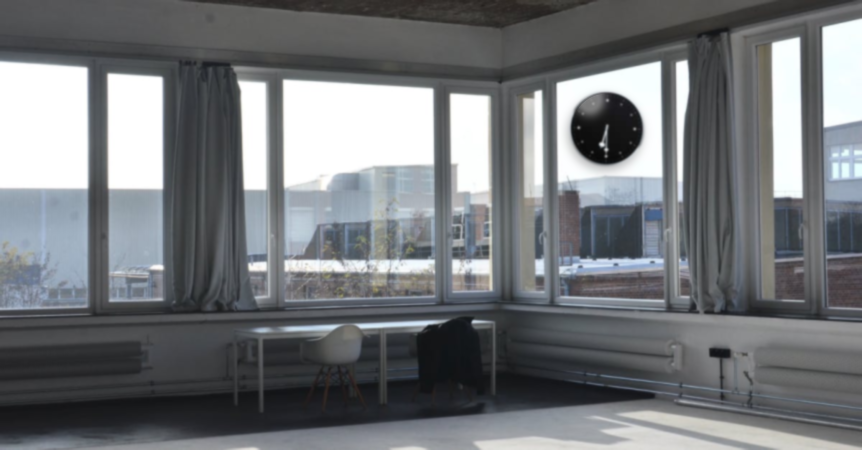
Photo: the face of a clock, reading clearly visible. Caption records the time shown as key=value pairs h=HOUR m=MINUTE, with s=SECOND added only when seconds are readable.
h=6 m=30
